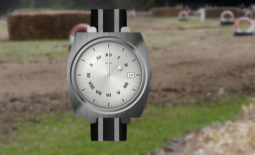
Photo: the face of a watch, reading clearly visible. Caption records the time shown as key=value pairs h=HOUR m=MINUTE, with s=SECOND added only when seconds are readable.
h=2 m=0
